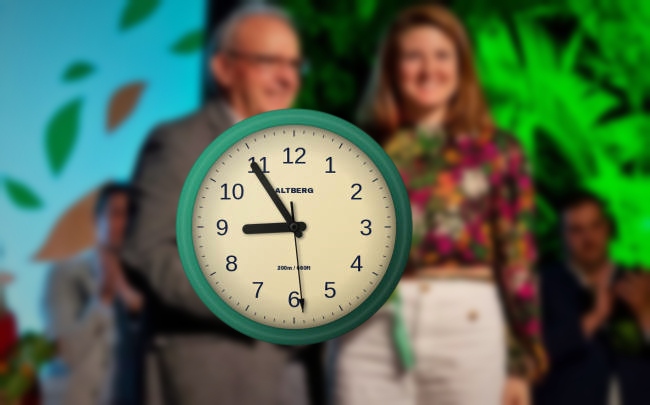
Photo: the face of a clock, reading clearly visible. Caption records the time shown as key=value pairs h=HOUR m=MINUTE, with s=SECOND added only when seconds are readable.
h=8 m=54 s=29
